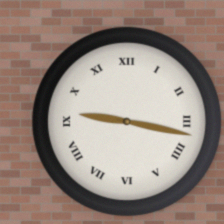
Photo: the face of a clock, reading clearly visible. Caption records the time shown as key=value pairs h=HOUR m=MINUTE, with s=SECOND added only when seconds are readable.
h=9 m=17
